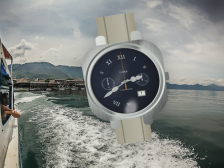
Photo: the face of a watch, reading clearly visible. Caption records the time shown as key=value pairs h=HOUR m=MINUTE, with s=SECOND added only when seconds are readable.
h=2 m=40
